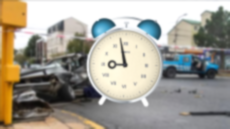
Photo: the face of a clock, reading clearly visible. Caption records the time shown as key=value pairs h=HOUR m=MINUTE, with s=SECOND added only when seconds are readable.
h=8 m=58
